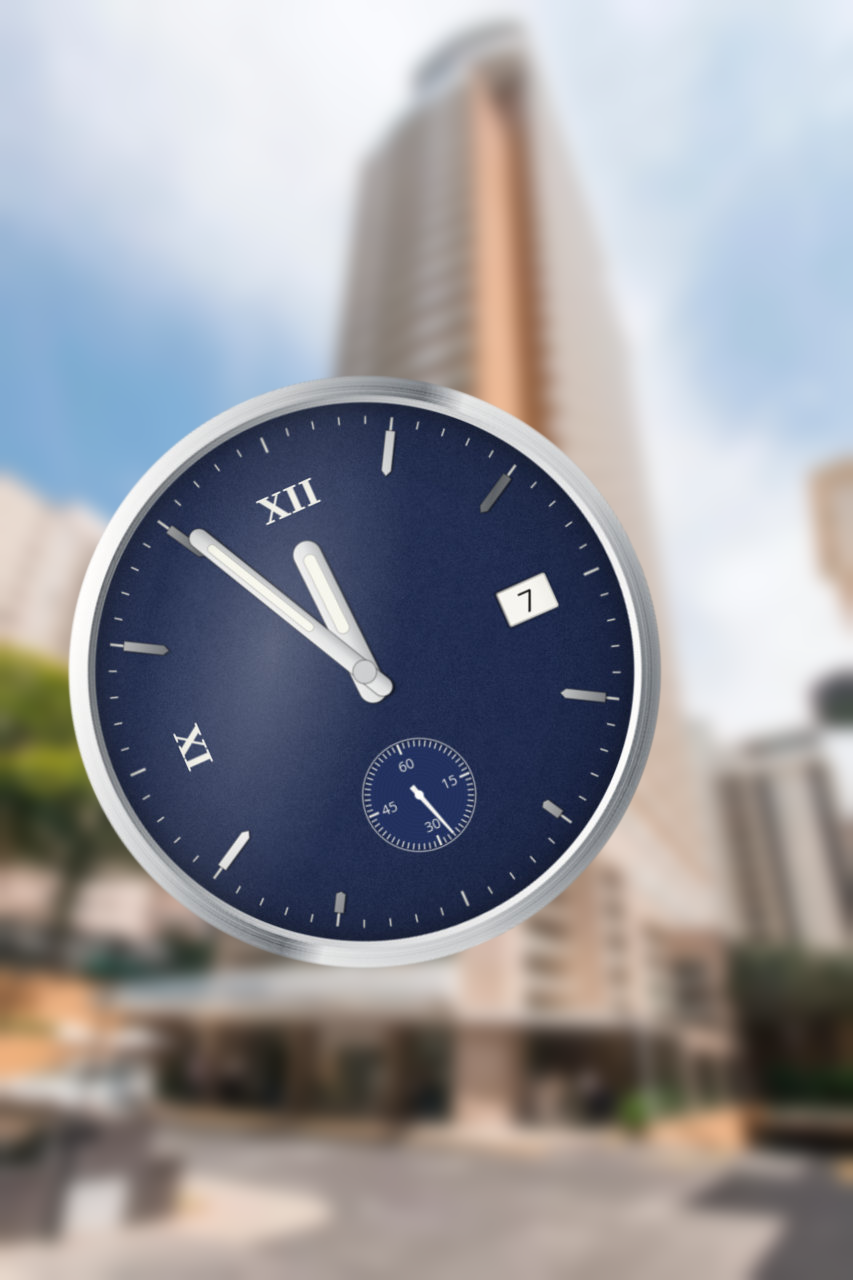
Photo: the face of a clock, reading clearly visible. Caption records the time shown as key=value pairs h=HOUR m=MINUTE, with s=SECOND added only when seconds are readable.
h=11 m=55 s=27
